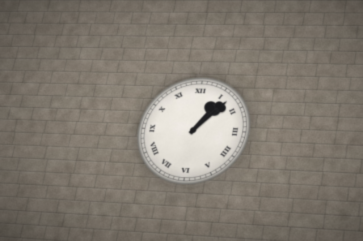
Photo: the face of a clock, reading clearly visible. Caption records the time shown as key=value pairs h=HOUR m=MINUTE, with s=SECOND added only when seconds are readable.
h=1 m=7
